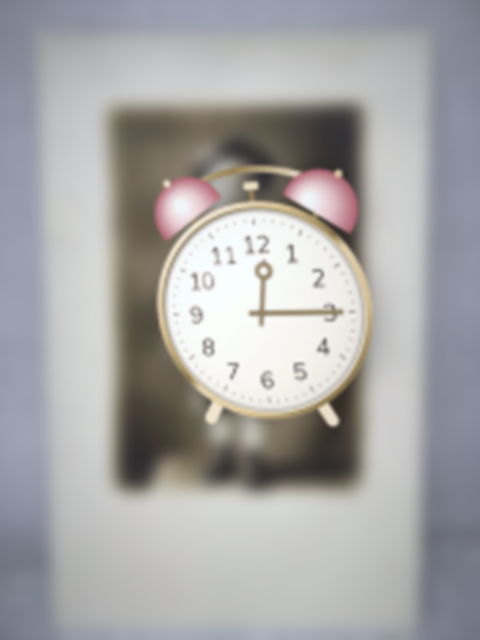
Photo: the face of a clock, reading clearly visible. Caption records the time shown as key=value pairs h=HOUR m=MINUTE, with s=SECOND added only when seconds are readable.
h=12 m=15
